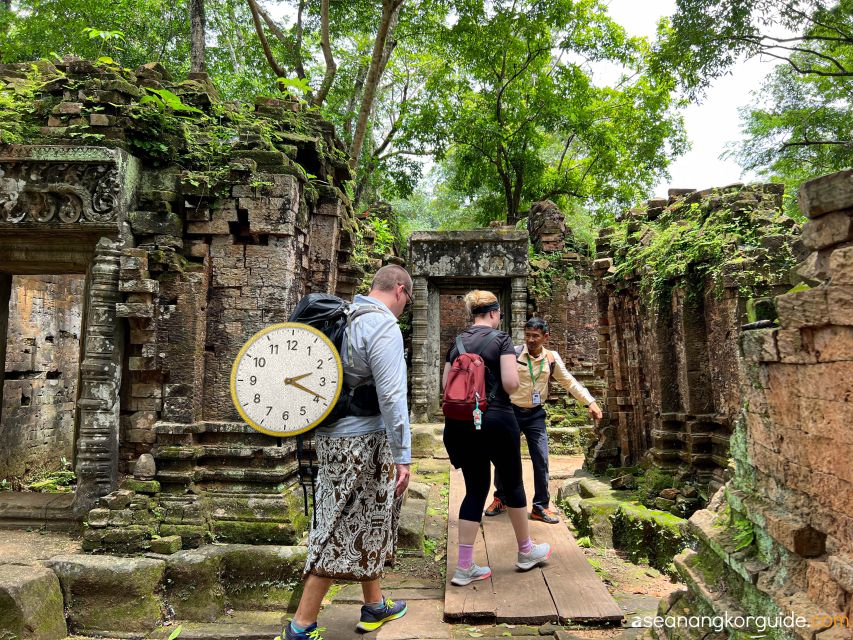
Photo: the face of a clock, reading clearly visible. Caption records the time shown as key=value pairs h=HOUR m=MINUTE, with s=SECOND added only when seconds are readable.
h=2 m=19
